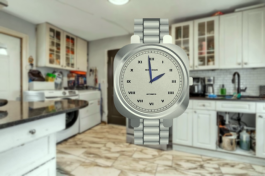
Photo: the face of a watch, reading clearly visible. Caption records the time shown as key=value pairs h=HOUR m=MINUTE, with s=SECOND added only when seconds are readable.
h=1 m=59
